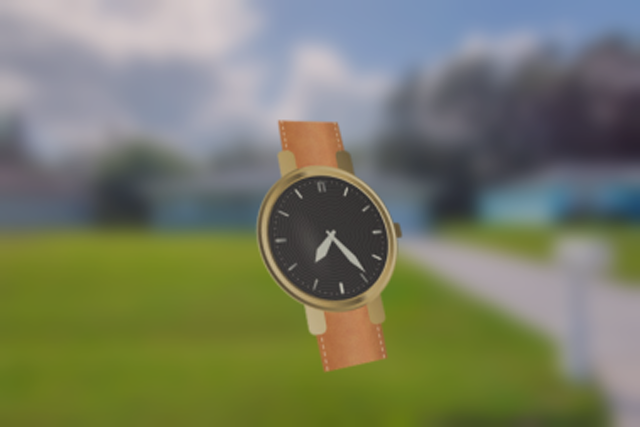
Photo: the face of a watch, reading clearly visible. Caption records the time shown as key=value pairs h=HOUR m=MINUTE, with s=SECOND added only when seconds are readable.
h=7 m=24
